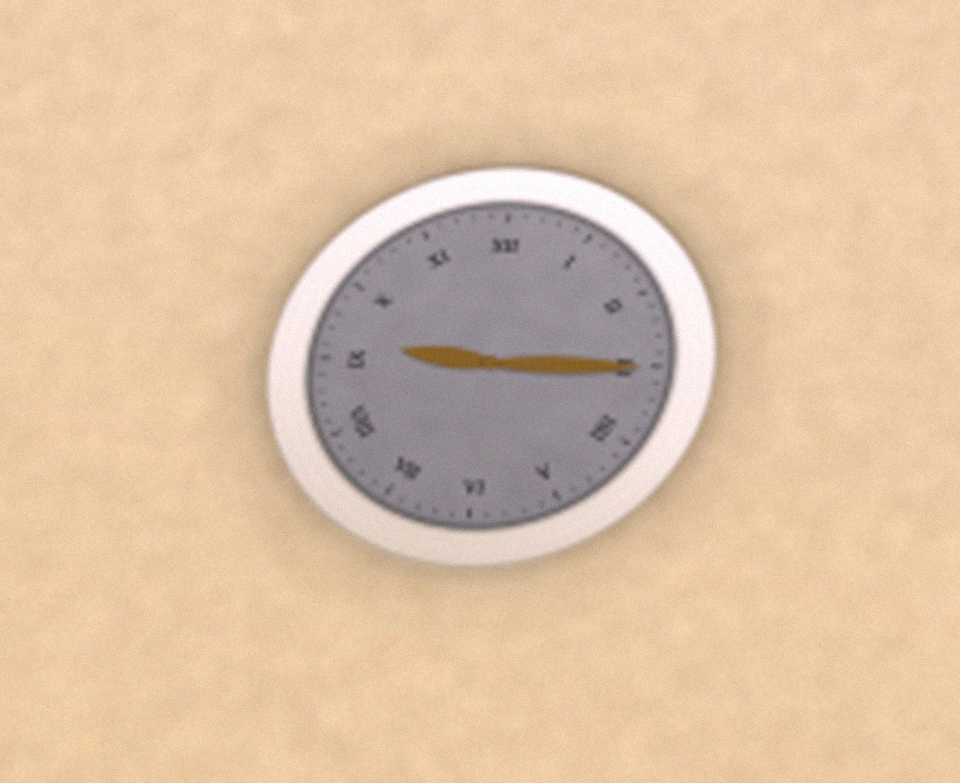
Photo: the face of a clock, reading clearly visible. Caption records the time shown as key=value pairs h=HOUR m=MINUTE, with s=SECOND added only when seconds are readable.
h=9 m=15
